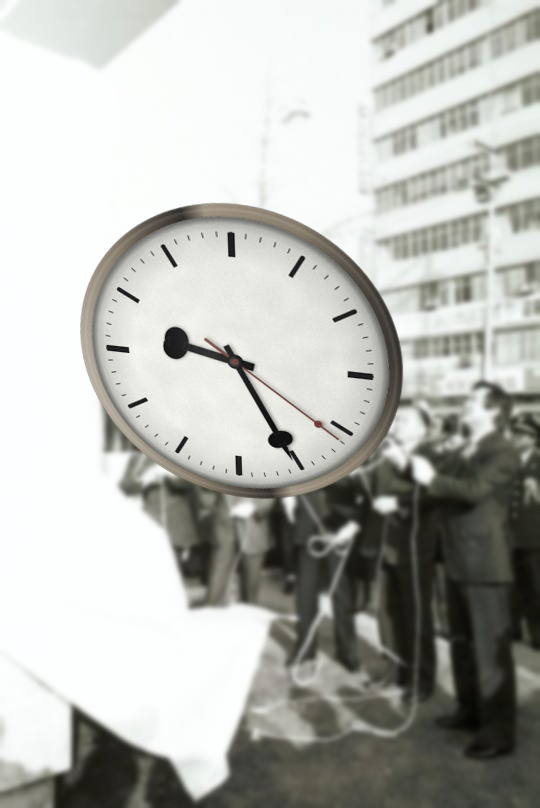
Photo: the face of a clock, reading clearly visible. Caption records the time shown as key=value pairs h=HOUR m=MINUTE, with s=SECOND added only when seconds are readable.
h=9 m=25 s=21
